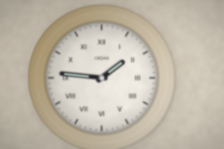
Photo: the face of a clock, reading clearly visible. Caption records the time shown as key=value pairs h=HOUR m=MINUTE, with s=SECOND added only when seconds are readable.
h=1 m=46
